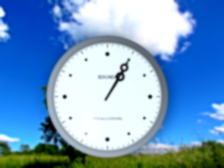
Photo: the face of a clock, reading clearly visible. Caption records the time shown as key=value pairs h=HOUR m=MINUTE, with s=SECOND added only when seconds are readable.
h=1 m=5
